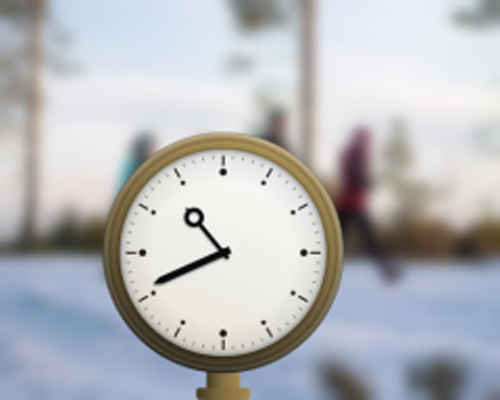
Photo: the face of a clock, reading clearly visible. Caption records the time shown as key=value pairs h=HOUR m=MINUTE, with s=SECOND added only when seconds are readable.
h=10 m=41
